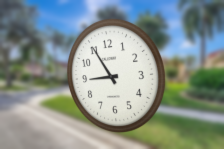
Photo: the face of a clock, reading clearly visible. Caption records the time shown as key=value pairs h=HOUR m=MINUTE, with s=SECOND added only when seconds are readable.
h=8 m=55
